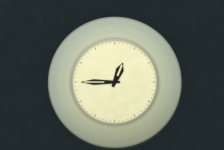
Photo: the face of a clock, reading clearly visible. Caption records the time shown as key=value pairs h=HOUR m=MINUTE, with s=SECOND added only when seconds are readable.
h=12 m=45
